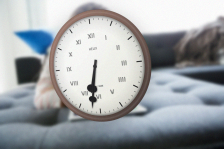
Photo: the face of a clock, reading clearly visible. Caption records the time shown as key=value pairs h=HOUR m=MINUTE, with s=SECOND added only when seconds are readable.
h=6 m=32
